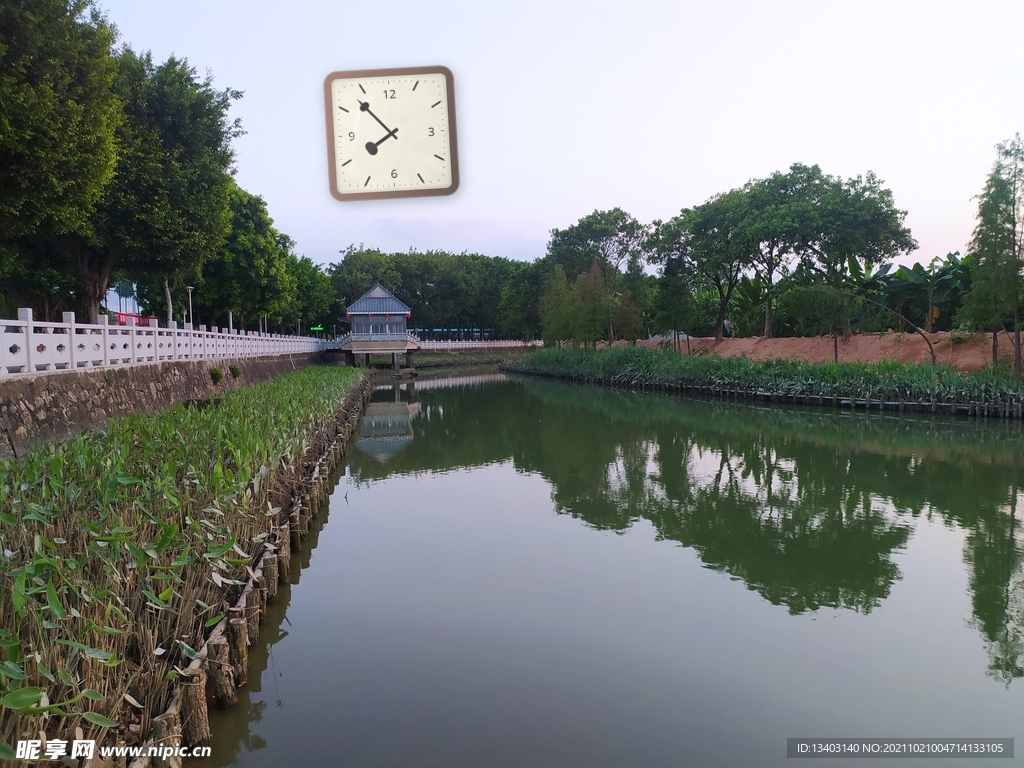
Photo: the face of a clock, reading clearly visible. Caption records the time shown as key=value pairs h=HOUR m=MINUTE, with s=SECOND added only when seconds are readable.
h=7 m=53
